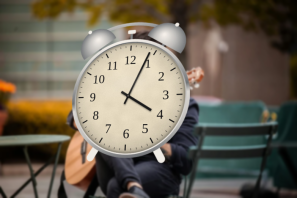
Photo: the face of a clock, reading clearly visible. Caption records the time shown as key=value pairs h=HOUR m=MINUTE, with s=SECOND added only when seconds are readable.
h=4 m=4
